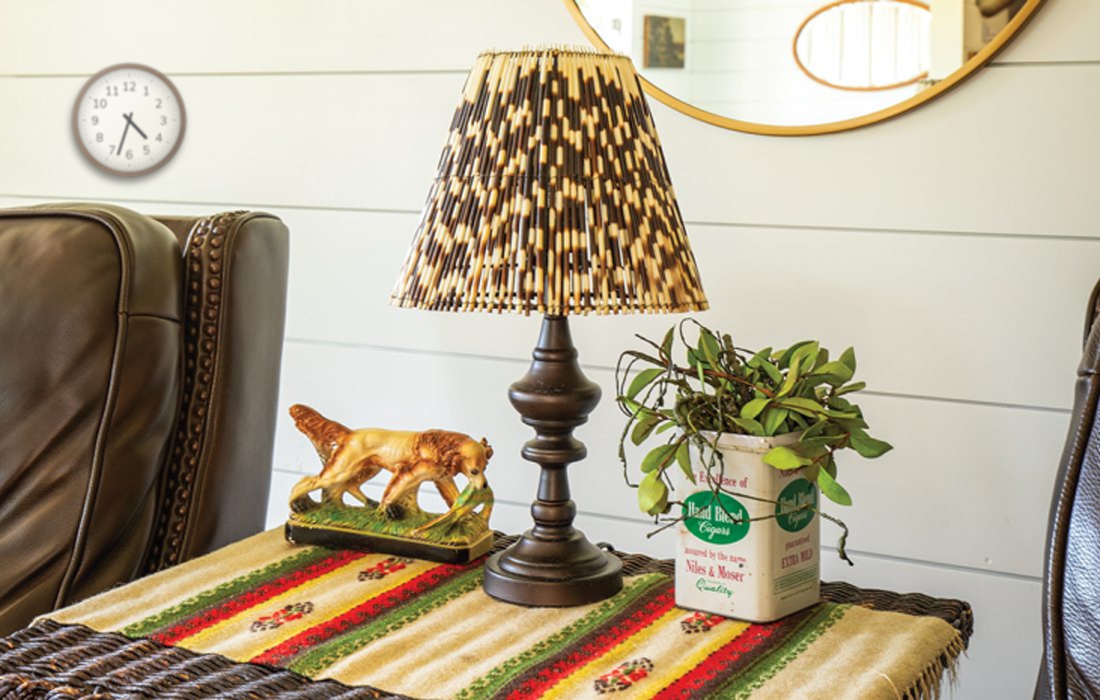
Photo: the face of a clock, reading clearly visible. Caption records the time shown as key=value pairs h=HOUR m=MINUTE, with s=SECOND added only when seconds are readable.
h=4 m=33
